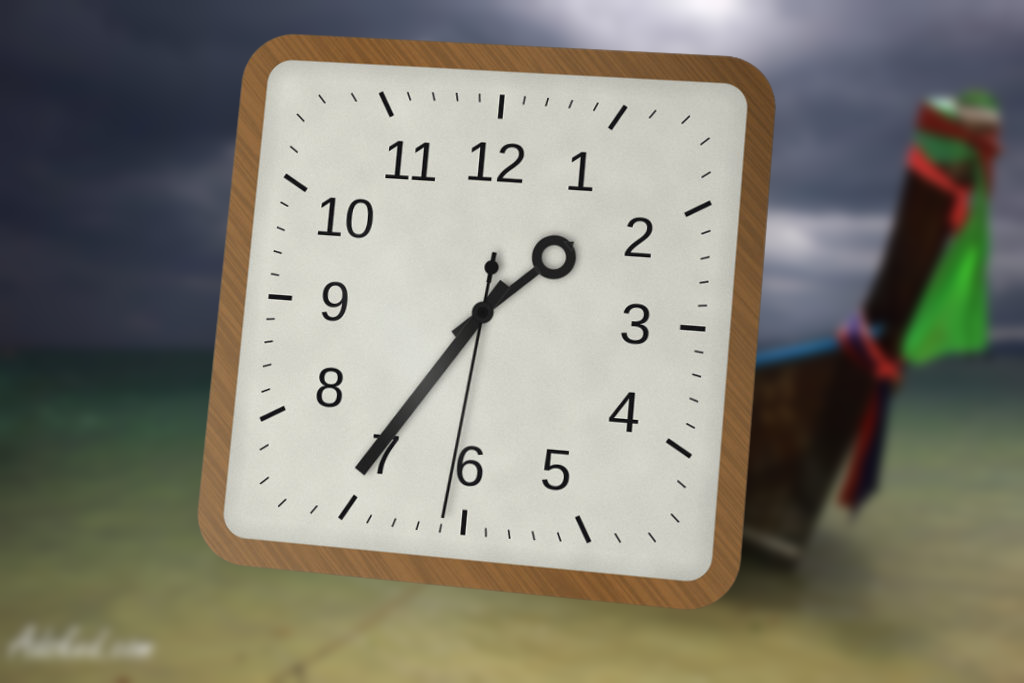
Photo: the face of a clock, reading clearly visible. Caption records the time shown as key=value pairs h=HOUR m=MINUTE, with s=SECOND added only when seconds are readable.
h=1 m=35 s=31
